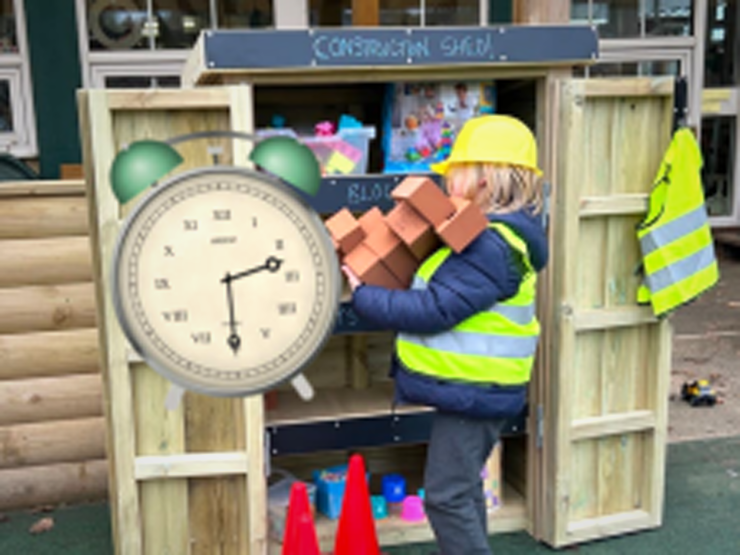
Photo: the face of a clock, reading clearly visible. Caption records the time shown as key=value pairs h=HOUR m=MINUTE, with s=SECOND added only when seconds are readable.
h=2 m=30
